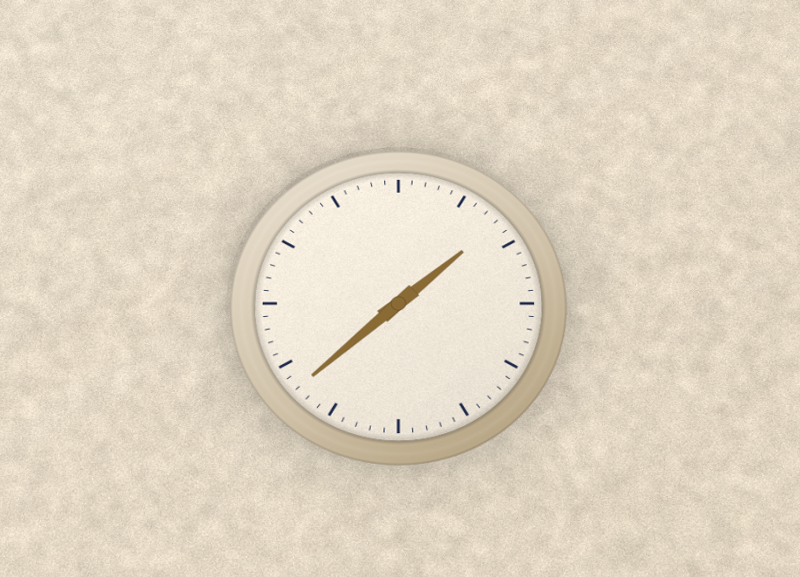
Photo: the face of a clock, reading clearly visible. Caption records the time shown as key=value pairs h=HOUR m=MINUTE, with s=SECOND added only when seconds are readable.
h=1 m=38
